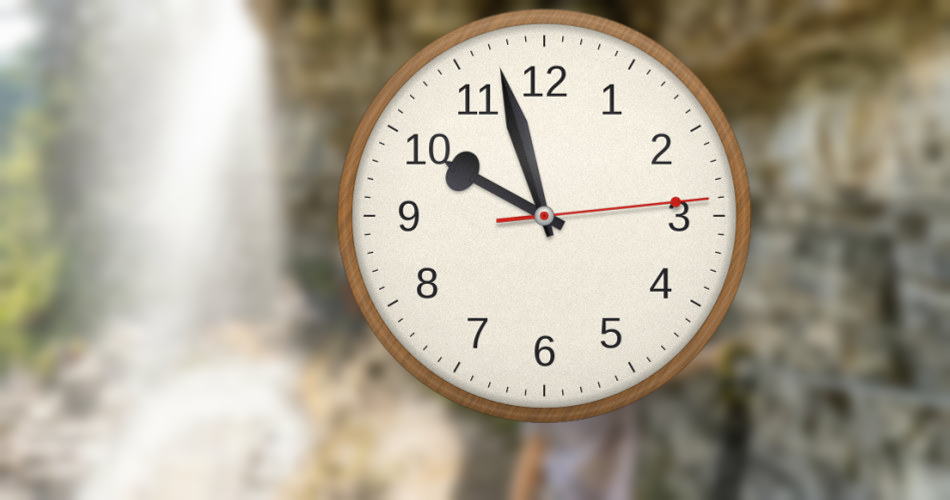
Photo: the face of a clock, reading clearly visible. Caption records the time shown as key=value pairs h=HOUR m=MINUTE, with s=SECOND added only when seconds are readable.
h=9 m=57 s=14
